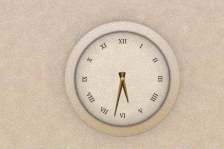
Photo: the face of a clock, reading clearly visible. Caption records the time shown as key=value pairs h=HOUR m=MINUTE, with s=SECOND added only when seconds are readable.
h=5 m=32
